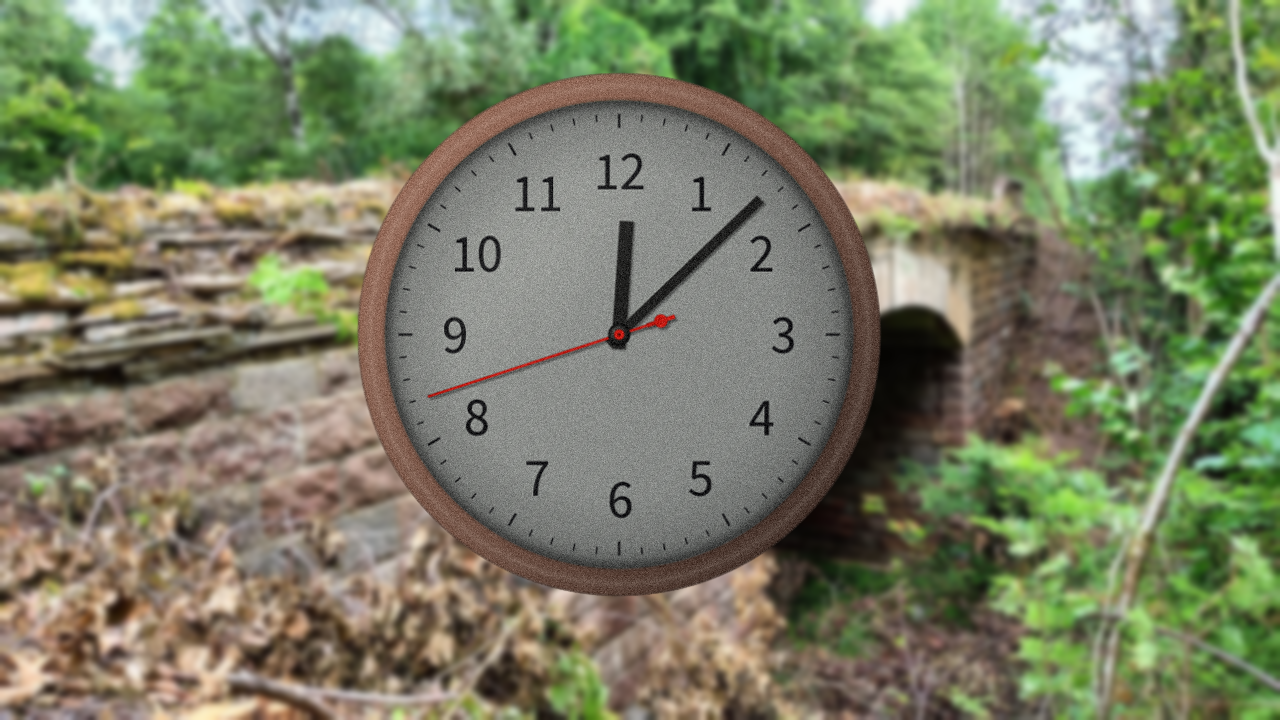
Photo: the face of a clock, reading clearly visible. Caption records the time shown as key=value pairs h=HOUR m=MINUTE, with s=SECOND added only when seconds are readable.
h=12 m=7 s=42
